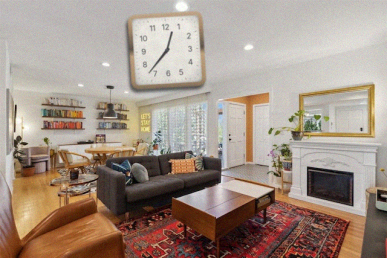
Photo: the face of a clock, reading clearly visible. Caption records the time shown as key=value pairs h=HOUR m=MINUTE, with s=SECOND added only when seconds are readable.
h=12 m=37
